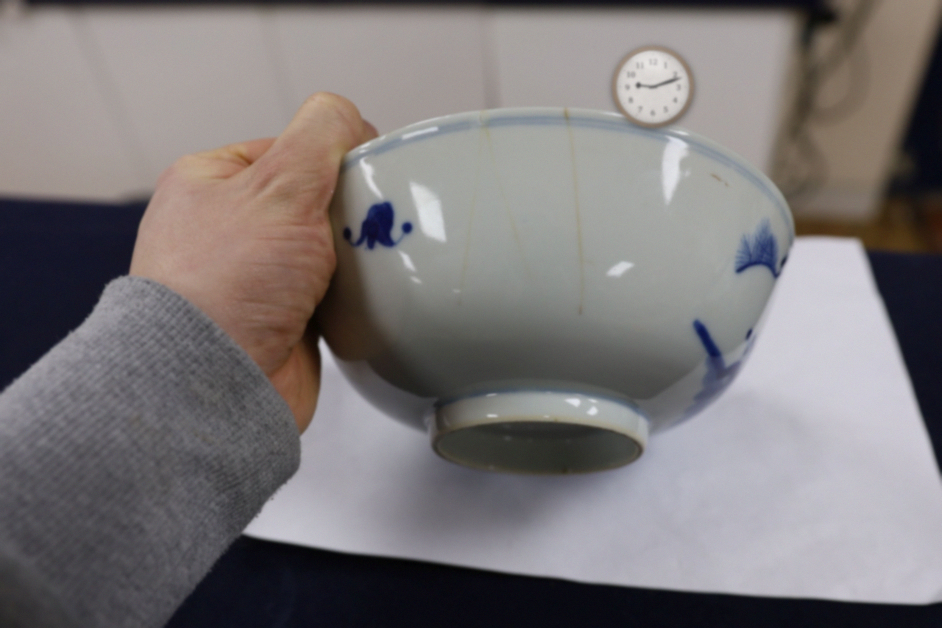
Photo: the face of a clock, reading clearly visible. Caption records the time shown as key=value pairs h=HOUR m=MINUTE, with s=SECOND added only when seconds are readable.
h=9 m=12
